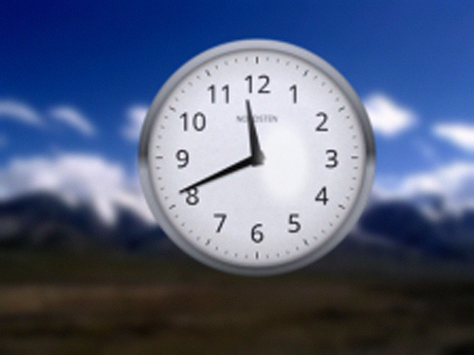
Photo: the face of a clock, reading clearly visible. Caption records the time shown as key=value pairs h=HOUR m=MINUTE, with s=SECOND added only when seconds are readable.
h=11 m=41
